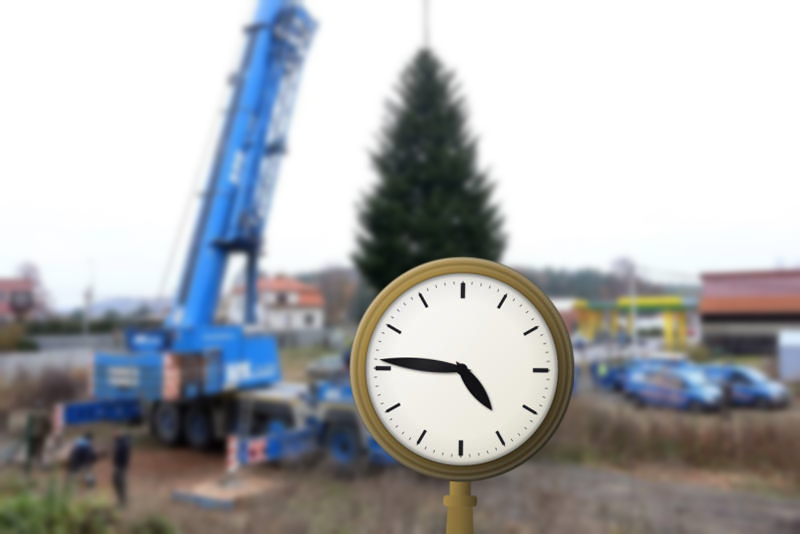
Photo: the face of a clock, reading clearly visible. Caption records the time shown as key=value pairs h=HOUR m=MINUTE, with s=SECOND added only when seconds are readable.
h=4 m=46
